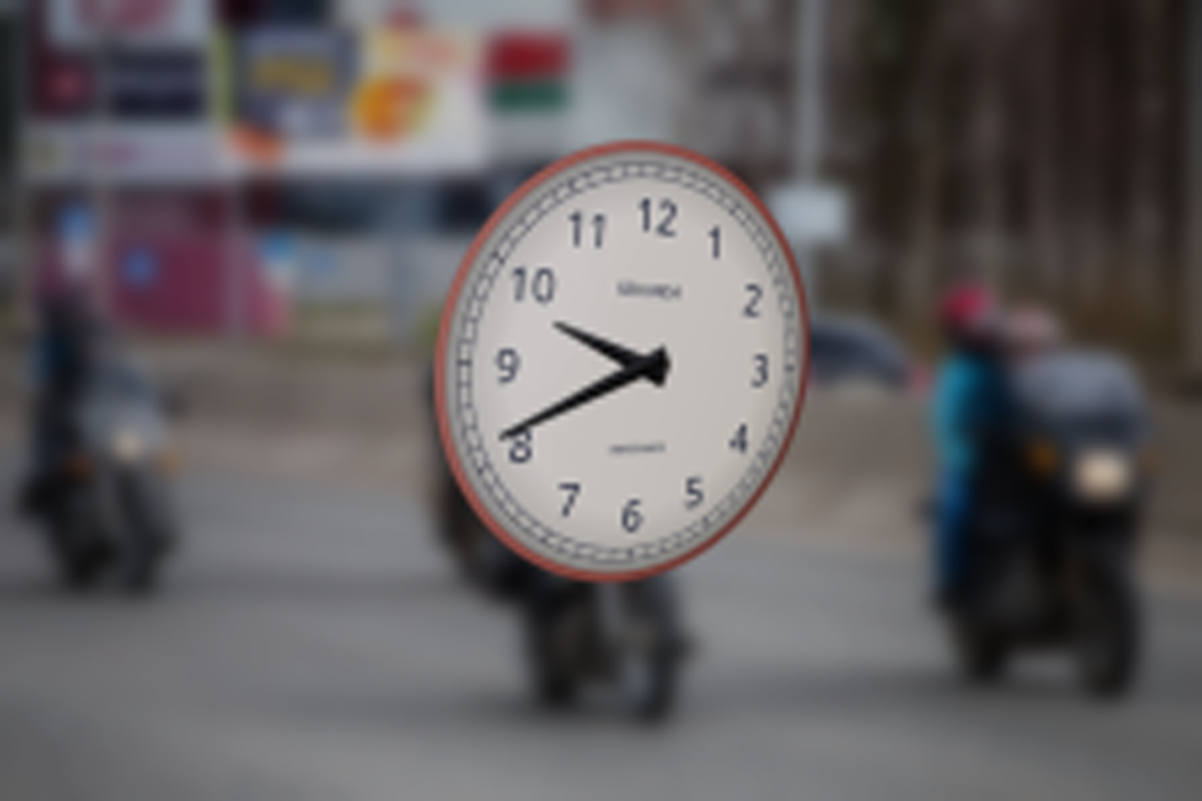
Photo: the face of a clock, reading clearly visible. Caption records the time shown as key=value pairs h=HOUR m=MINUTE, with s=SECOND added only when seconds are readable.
h=9 m=41
